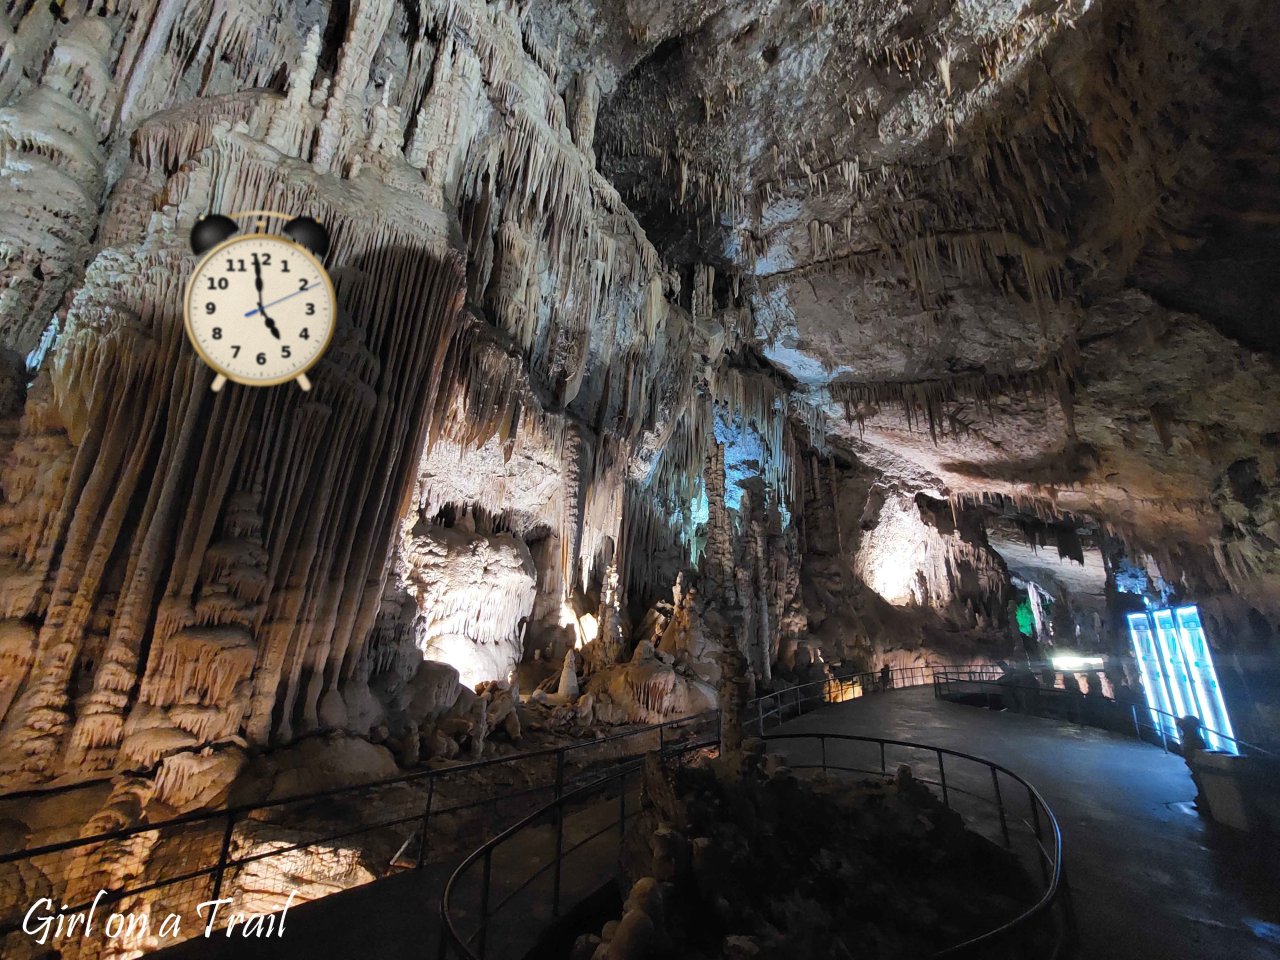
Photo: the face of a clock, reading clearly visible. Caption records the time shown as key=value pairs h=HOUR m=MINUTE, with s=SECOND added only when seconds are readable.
h=4 m=59 s=11
